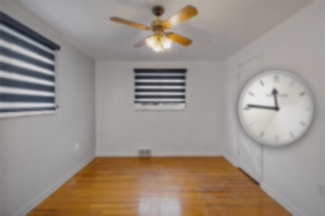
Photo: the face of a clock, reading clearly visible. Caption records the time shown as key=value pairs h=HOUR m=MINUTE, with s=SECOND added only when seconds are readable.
h=11 m=46
